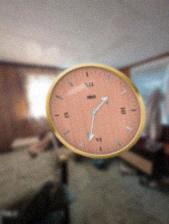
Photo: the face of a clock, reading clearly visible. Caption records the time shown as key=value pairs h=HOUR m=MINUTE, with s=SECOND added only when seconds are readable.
h=1 m=33
